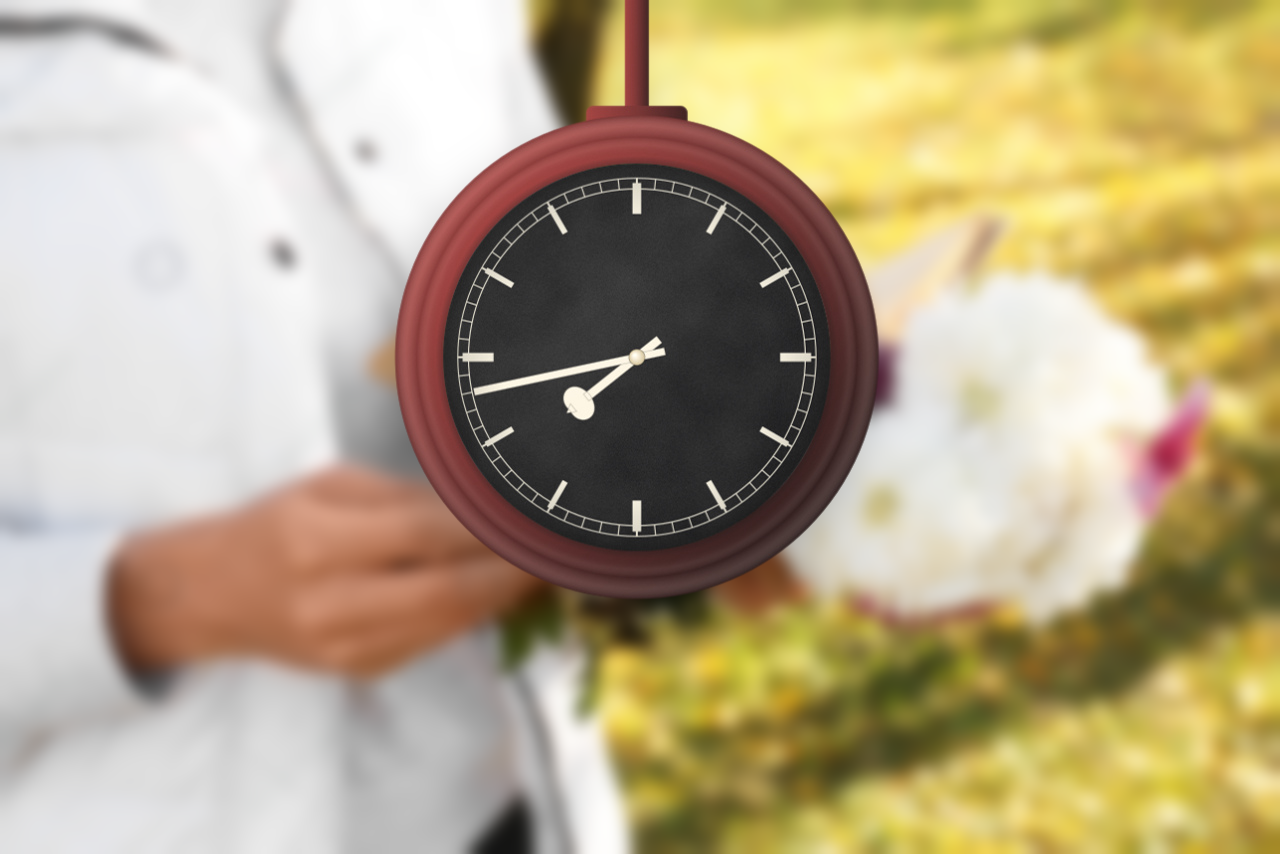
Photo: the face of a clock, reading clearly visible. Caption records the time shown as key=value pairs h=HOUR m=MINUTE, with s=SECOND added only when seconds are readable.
h=7 m=43
